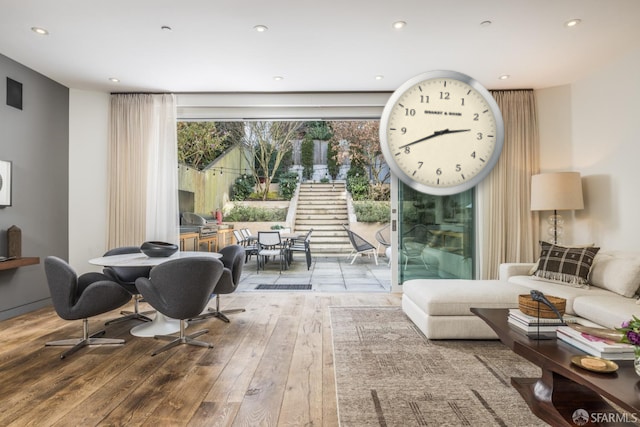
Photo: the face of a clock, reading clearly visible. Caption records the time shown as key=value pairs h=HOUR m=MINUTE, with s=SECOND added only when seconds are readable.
h=2 m=41
